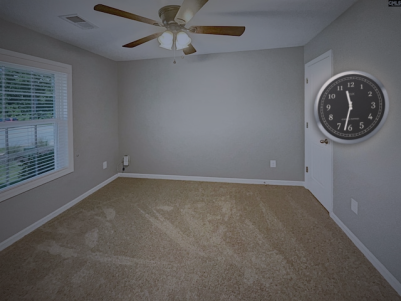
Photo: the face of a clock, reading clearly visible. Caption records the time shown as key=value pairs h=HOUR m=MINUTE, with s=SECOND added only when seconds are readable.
h=11 m=32
